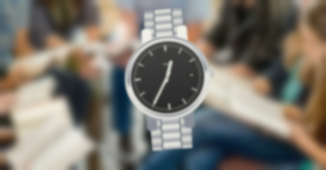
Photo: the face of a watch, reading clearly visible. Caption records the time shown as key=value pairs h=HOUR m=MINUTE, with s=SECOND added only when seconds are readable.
h=12 m=35
